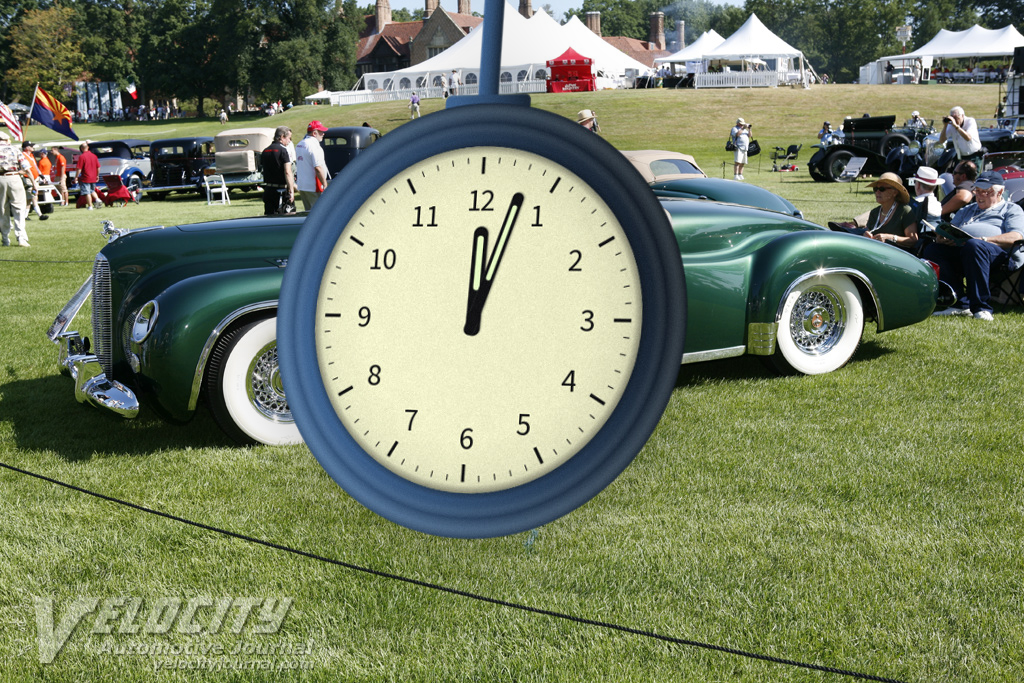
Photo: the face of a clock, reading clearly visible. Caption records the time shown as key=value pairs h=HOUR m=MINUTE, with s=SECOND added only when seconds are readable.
h=12 m=3
